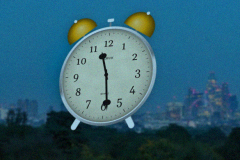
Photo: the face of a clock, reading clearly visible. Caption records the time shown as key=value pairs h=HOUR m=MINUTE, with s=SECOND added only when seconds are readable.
h=11 m=29
